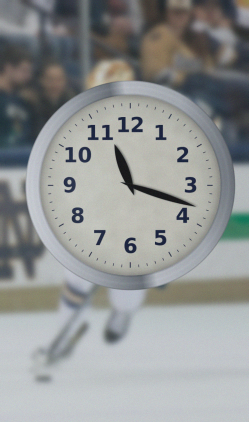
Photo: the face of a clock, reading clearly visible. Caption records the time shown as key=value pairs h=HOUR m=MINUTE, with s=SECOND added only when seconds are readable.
h=11 m=18
